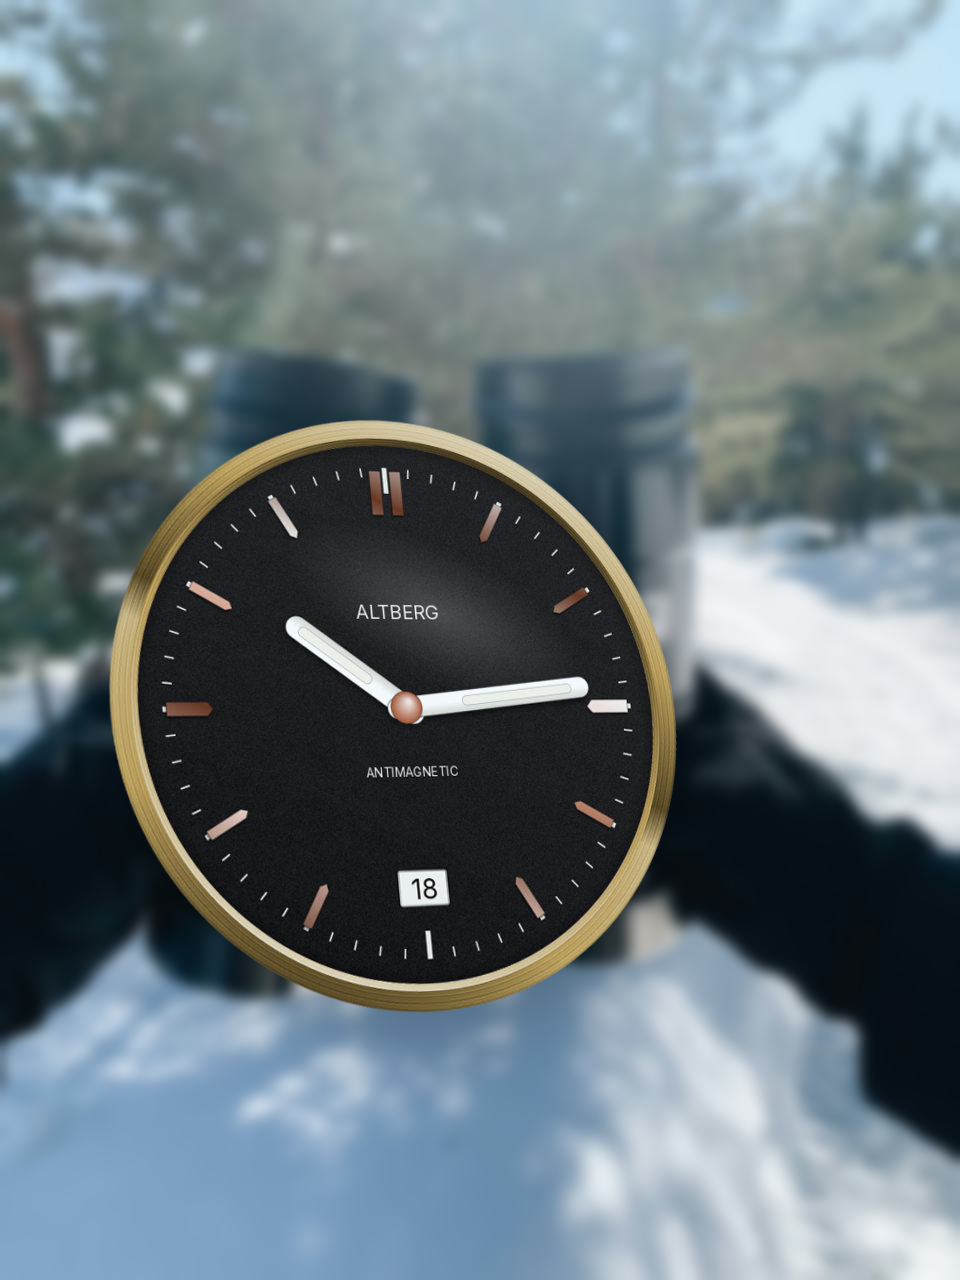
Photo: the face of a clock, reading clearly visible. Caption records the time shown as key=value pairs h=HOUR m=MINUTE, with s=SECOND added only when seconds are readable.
h=10 m=14
